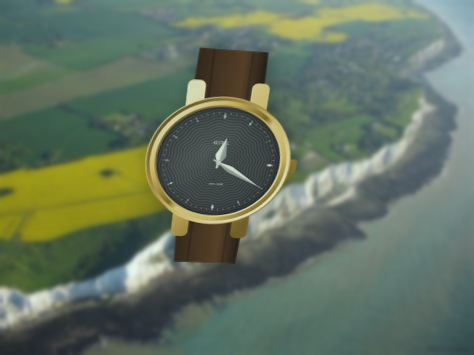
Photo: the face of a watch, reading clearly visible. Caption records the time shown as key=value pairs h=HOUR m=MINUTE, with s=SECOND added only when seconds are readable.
h=12 m=20
